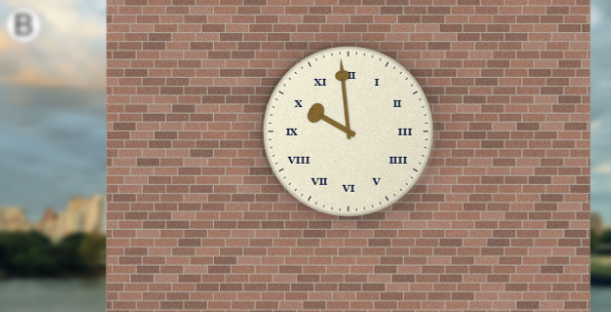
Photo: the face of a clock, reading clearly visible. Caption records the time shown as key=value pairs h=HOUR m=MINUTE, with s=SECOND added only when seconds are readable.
h=9 m=59
